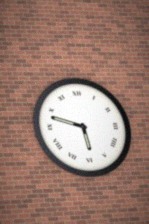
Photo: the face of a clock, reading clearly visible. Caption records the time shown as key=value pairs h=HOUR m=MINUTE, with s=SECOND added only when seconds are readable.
h=5 m=48
